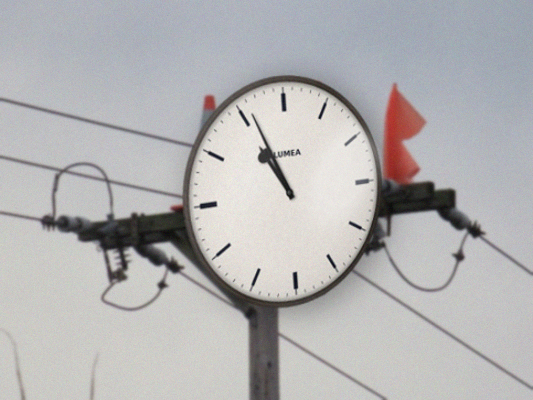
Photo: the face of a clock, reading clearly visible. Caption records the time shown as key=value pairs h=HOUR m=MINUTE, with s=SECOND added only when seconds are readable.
h=10 m=56
